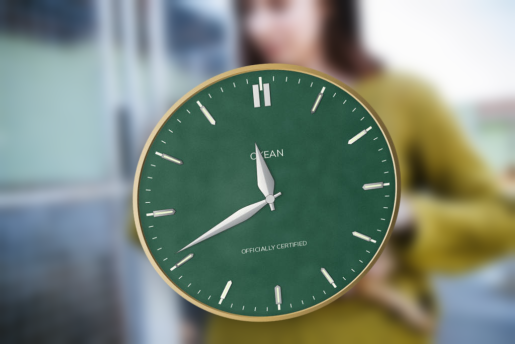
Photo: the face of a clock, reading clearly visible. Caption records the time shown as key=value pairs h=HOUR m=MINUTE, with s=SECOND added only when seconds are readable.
h=11 m=41
